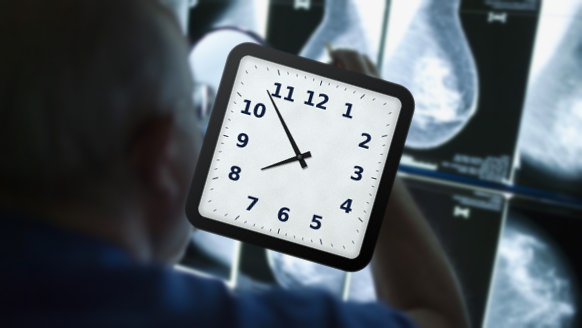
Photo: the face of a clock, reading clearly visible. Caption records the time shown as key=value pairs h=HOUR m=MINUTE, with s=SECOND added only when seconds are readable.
h=7 m=53
